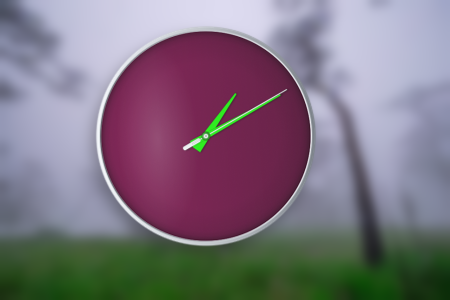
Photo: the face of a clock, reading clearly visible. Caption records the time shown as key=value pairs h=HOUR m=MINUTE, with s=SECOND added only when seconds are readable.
h=1 m=10 s=10
